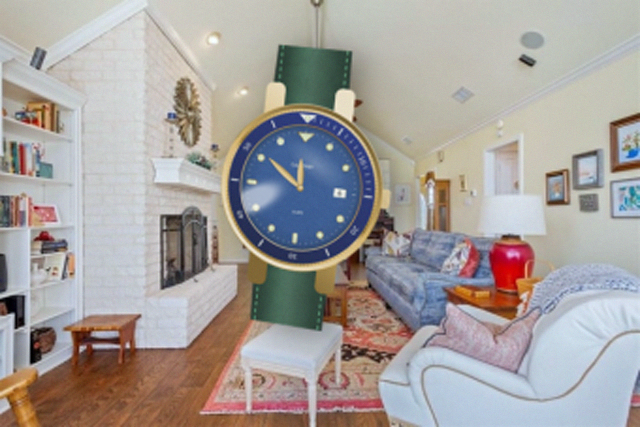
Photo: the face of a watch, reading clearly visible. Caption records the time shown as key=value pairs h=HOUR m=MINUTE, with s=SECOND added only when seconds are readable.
h=11 m=51
